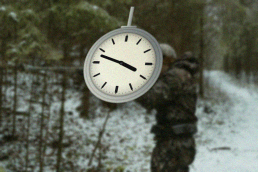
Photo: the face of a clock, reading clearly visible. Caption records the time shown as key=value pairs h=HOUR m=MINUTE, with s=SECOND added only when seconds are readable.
h=3 m=48
